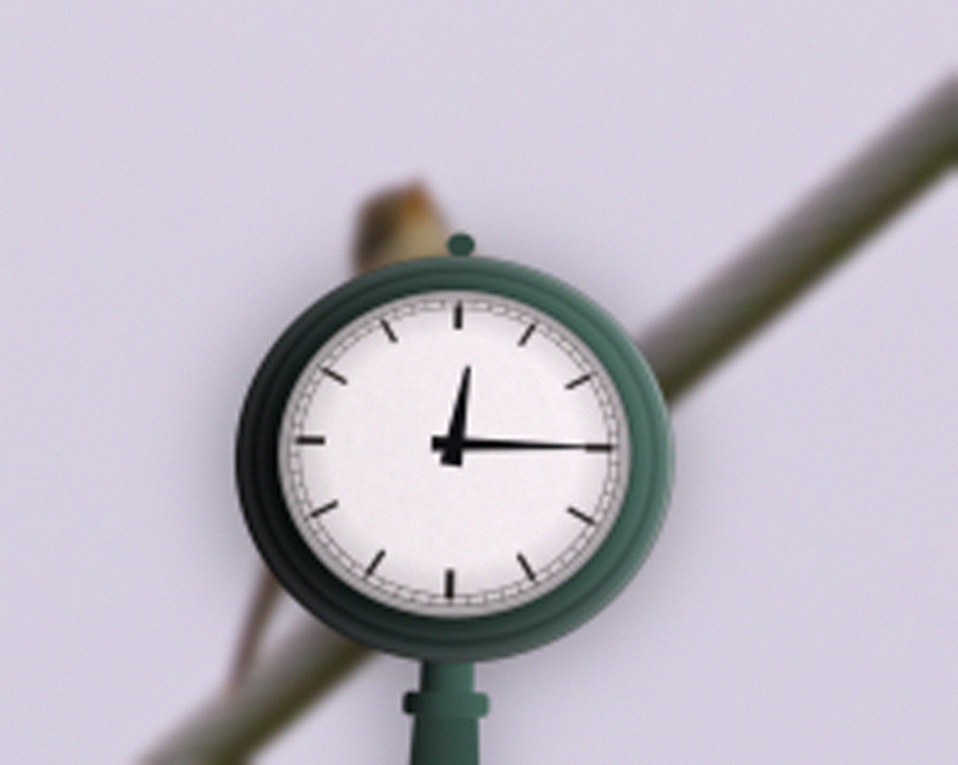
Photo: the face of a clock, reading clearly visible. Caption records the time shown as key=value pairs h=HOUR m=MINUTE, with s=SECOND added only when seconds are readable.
h=12 m=15
